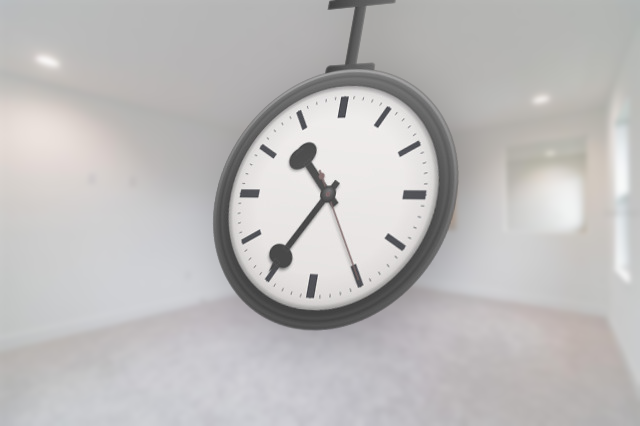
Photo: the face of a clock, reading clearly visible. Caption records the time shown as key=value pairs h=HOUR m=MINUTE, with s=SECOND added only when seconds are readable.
h=10 m=35 s=25
